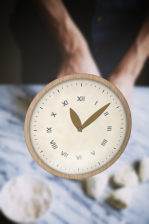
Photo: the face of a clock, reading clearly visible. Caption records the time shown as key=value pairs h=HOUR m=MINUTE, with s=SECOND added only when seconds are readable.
h=11 m=8
